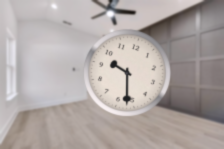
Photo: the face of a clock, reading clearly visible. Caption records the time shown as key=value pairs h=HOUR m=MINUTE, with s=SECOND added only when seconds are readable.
h=9 m=27
